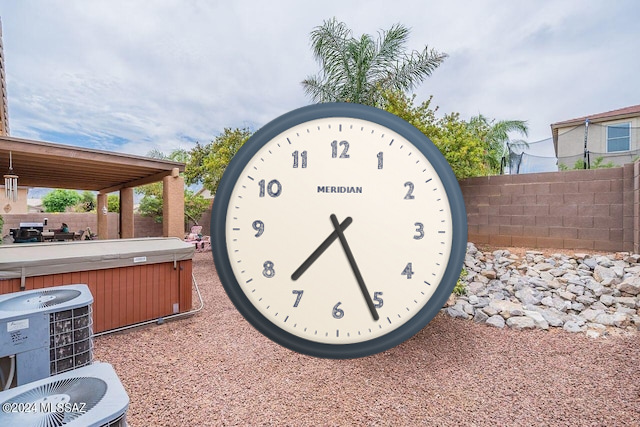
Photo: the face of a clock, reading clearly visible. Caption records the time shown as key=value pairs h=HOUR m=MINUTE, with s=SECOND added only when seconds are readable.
h=7 m=26
